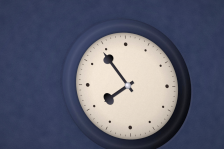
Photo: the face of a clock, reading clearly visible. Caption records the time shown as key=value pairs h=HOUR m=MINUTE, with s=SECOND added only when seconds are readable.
h=7 m=54
